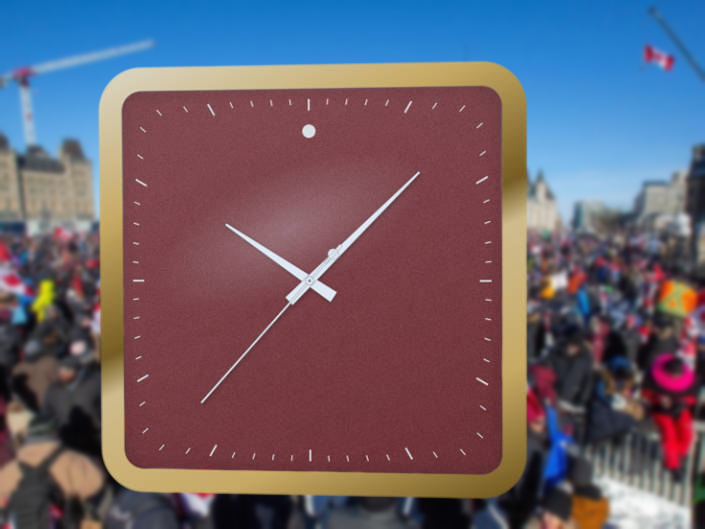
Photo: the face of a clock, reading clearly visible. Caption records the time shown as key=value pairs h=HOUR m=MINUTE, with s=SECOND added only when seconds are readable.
h=10 m=7 s=37
